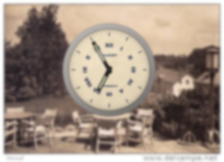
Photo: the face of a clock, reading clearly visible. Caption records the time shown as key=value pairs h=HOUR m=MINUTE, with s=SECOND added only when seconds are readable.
h=6 m=55
